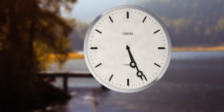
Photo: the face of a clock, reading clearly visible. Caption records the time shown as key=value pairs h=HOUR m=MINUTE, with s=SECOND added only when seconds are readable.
h=5 m=26
